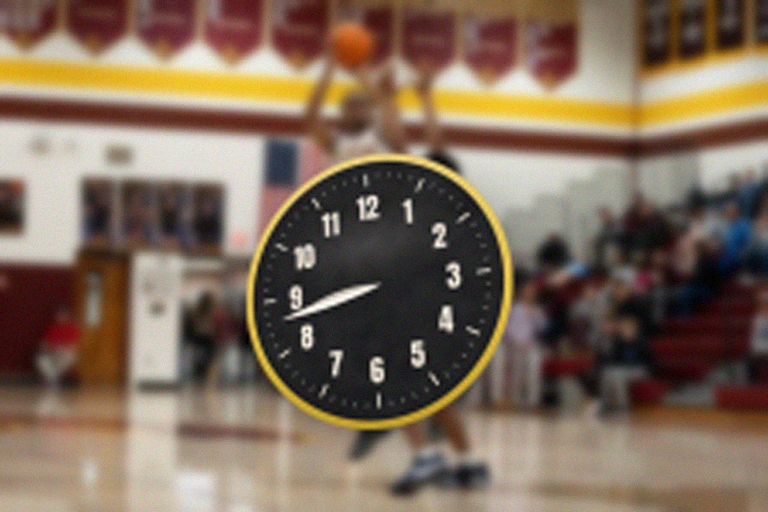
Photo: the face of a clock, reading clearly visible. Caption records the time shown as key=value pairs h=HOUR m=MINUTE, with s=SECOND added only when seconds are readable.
h=8 m=43
